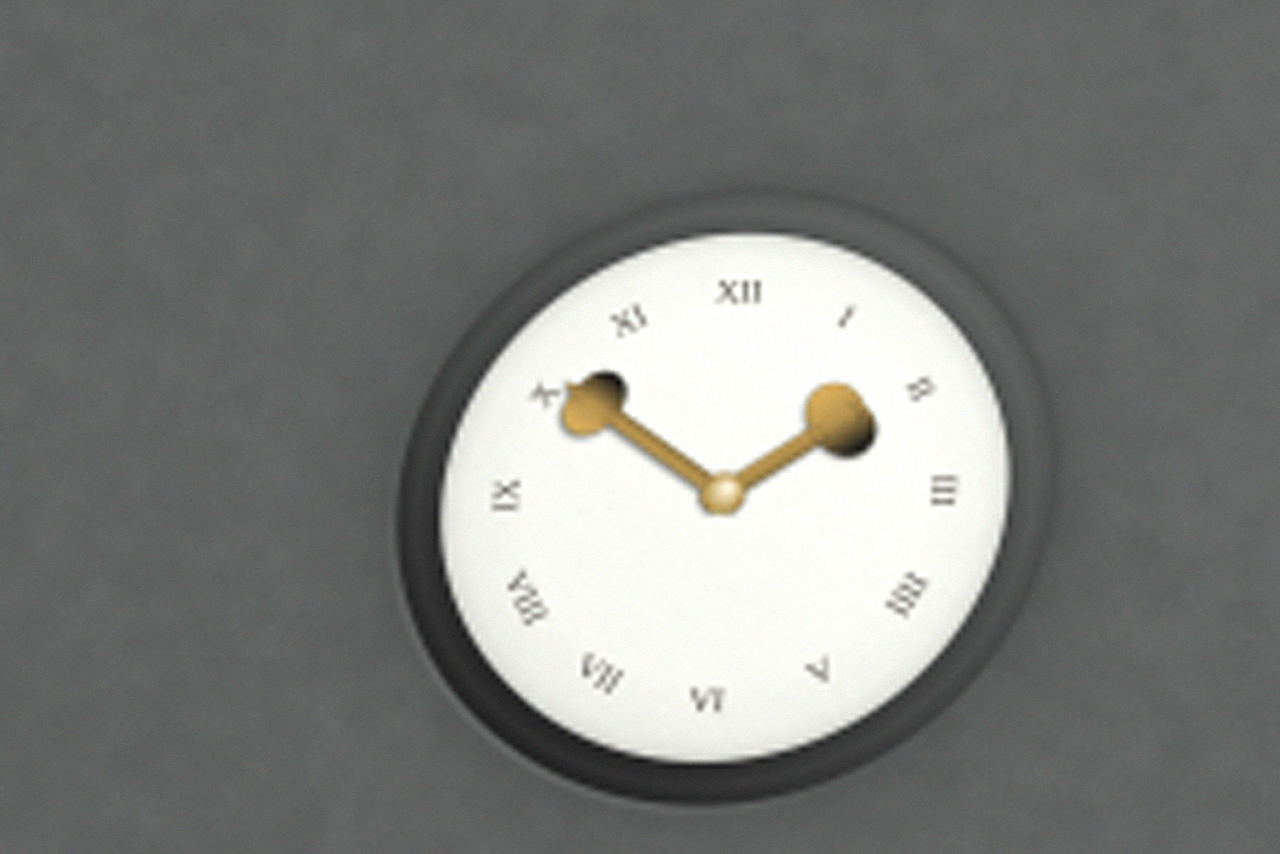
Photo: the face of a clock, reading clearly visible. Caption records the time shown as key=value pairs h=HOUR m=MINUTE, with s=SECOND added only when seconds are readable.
h=1 m=51
